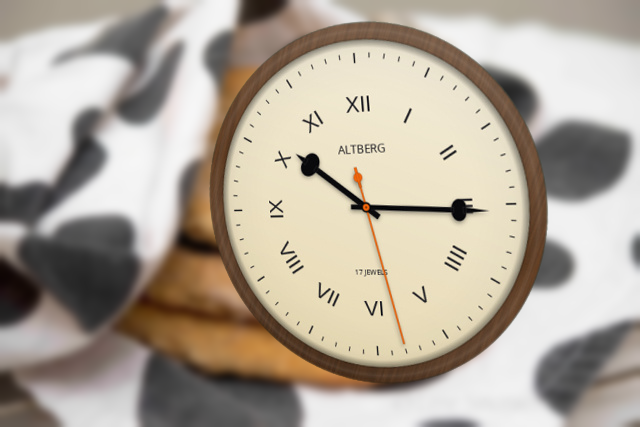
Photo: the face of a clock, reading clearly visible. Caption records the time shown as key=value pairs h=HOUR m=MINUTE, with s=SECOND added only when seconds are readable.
h=10 m=15 s=28
